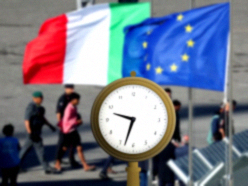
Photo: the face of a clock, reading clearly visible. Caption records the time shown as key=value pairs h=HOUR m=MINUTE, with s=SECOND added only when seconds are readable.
h=9 m=33
